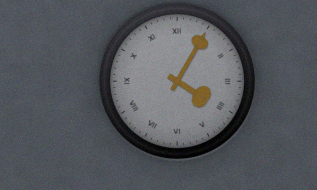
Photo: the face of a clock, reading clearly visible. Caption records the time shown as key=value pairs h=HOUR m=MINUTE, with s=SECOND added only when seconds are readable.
h=4 m=5
